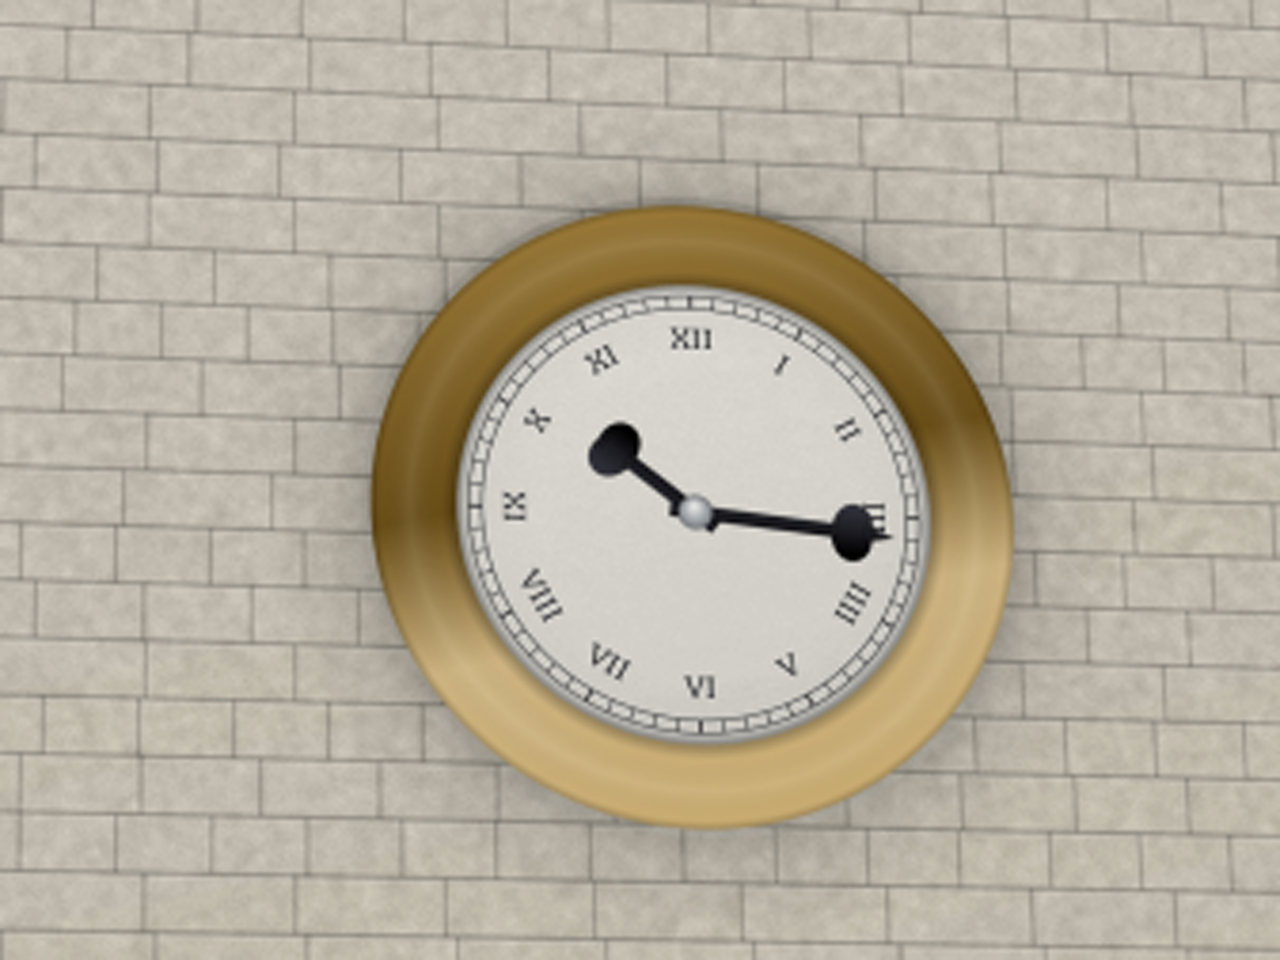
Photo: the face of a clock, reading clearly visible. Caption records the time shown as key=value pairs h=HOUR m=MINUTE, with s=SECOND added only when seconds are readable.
h=10 m=16
